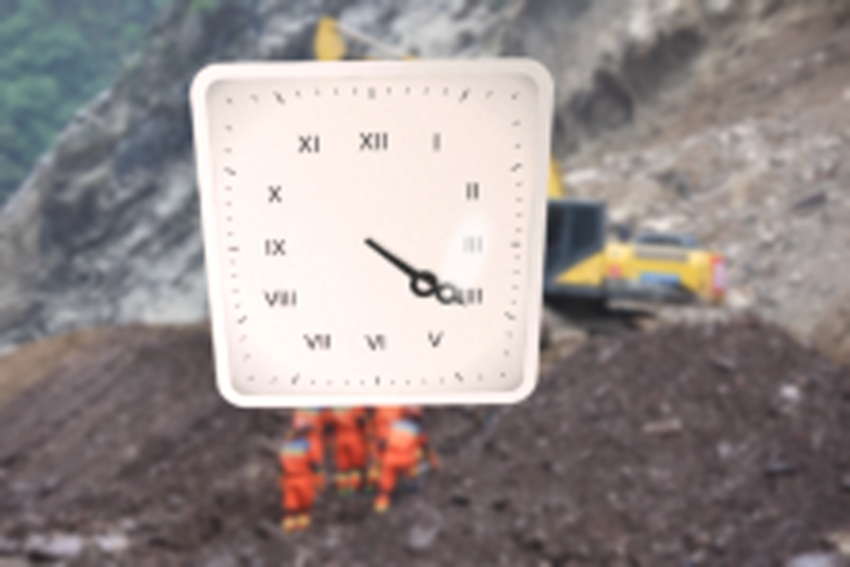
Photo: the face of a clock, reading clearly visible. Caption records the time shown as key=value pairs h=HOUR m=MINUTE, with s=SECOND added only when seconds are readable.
h=4 m=21
